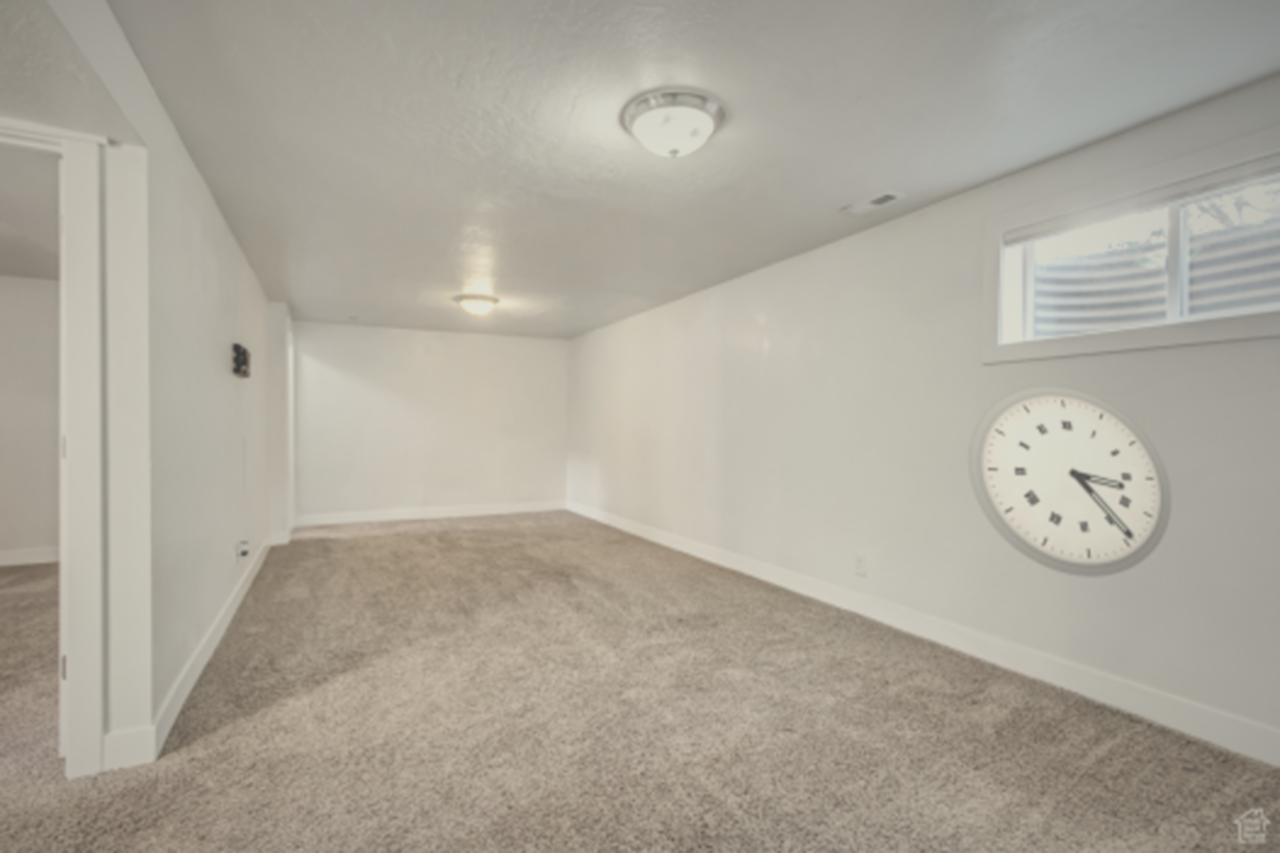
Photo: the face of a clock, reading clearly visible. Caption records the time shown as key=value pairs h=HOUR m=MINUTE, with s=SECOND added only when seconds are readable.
h=3 m=24
